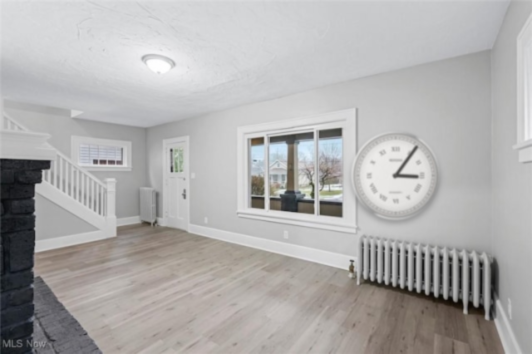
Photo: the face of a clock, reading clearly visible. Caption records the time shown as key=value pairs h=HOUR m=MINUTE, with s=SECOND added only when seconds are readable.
h=3 m=6
